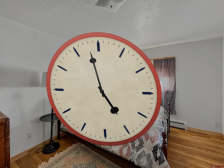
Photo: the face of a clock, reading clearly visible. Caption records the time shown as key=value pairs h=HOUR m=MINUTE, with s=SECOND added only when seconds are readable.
h=4 m=58
